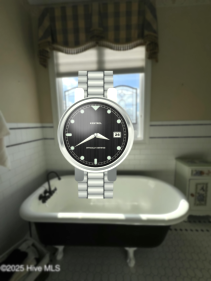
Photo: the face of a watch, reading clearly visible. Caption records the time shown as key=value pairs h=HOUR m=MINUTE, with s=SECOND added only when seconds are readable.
h=3 m=40
